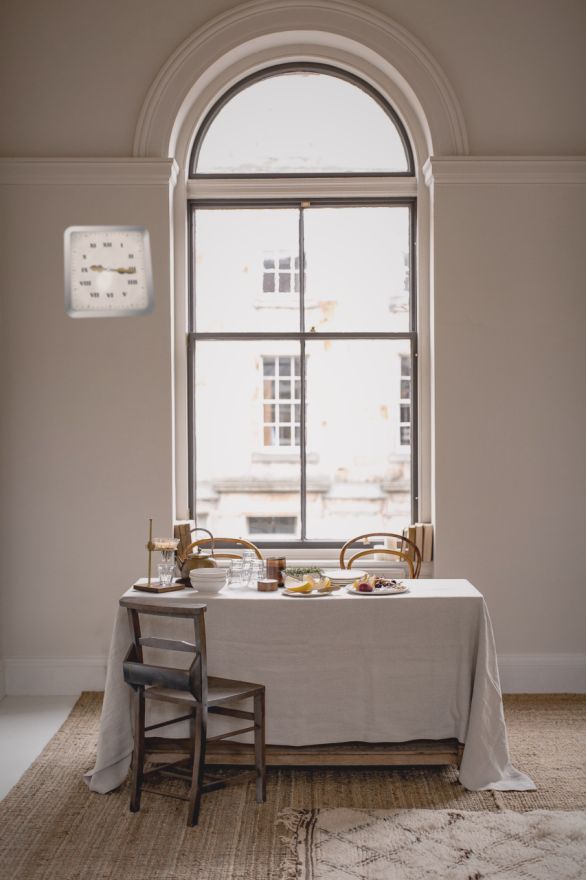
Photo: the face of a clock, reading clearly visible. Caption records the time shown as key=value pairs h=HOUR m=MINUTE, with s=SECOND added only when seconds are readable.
h=9 m=16
